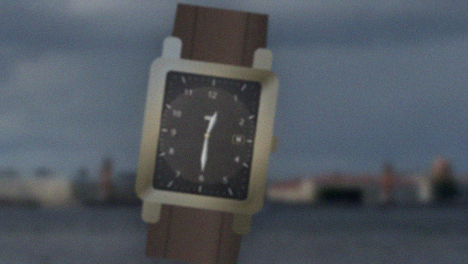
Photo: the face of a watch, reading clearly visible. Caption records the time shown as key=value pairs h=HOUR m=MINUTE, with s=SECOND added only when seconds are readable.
h=12 m=30
